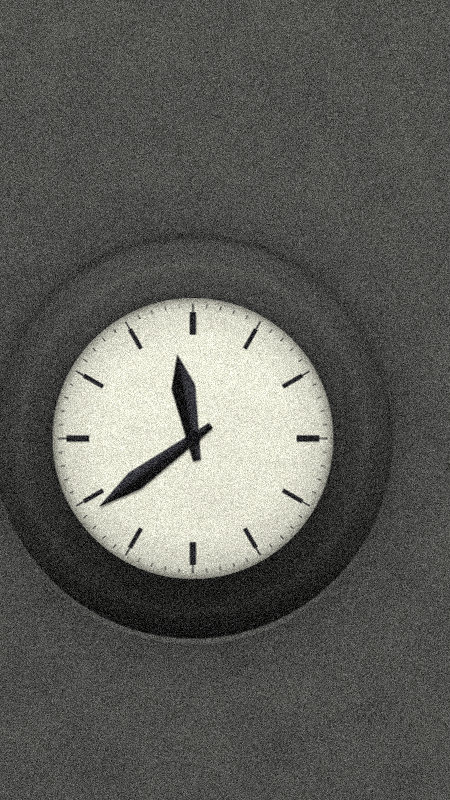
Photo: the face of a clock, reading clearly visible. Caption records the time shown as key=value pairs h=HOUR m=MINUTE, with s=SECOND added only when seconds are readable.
h=11 m=39
